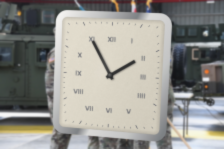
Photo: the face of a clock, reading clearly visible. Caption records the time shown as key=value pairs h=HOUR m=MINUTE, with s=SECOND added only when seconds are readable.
h=1 m=55
